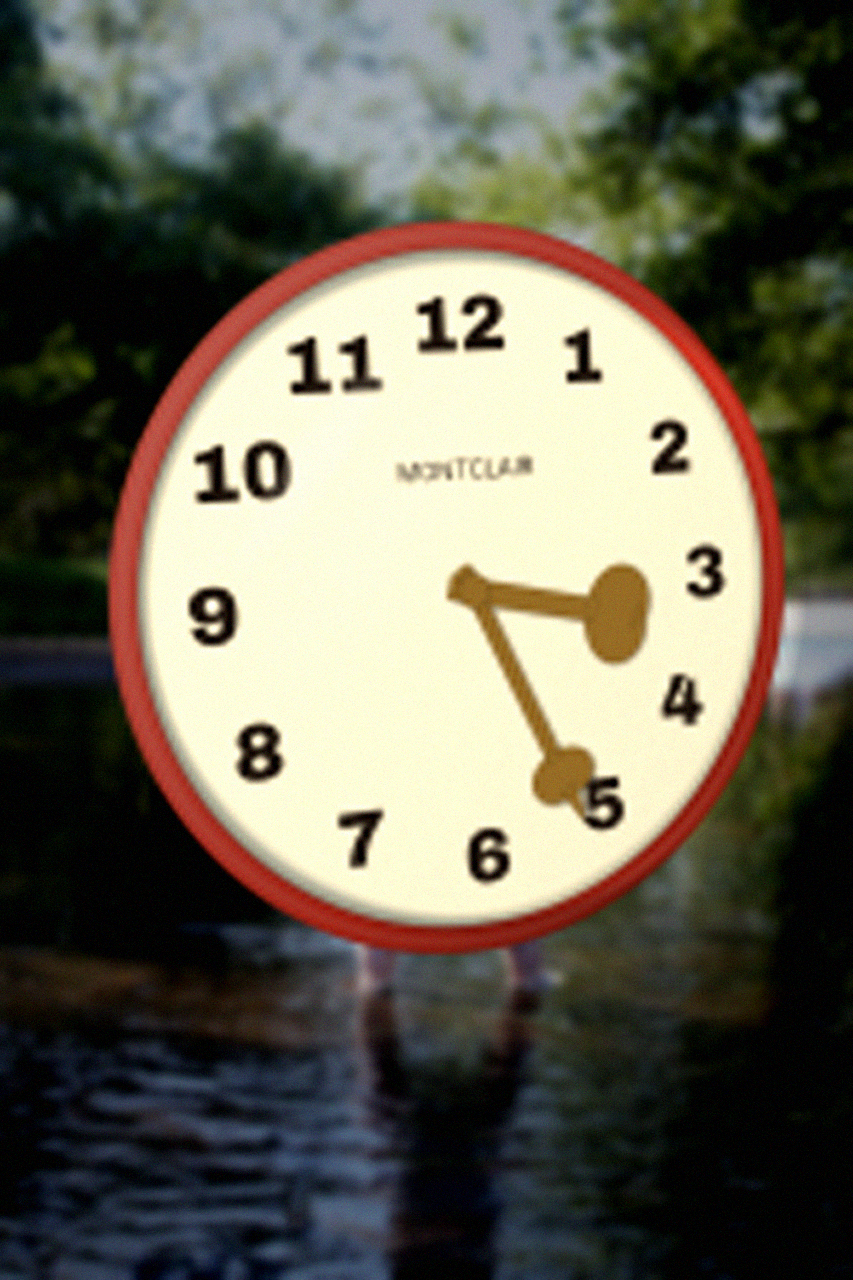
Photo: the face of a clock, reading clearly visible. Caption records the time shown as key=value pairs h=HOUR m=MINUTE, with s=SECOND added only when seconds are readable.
h=3 m=26
